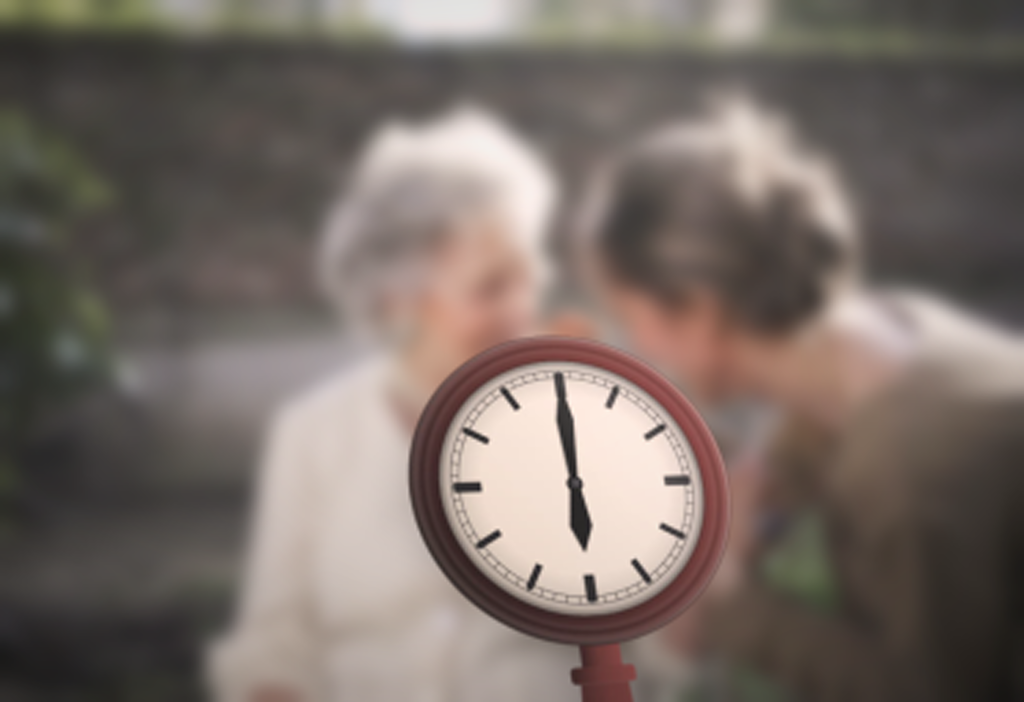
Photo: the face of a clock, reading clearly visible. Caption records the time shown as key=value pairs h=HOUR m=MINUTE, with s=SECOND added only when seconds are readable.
h=6 m=0
